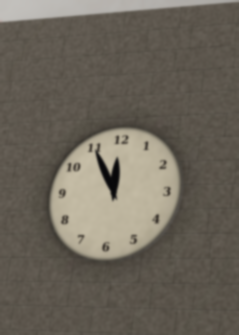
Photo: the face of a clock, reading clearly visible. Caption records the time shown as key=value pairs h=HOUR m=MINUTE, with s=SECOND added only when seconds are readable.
h=11 m=55
